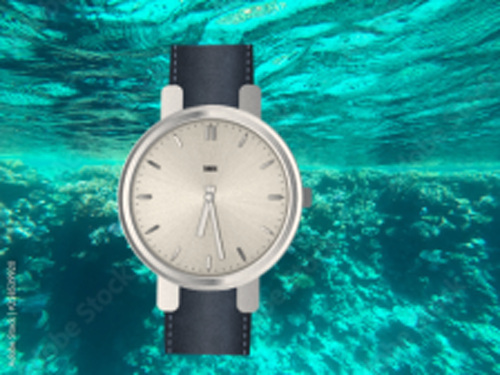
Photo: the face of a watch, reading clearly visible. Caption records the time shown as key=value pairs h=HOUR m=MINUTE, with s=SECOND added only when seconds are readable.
h=6 m=28
